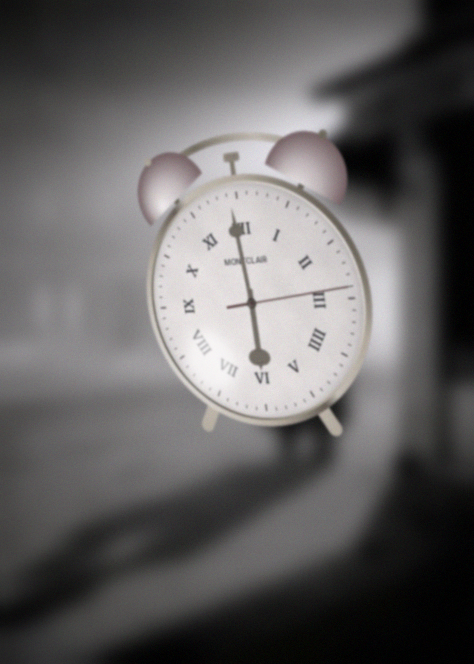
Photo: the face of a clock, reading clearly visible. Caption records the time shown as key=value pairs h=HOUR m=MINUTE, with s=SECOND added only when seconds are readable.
h=5 m=59 s=14
